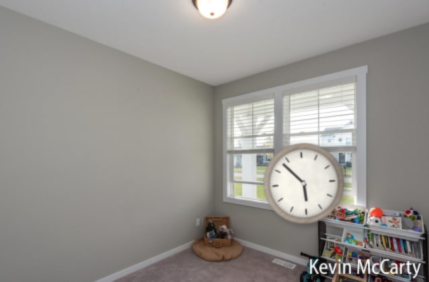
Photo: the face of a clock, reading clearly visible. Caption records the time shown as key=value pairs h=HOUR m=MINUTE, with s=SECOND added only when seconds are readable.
h=5 m=53
